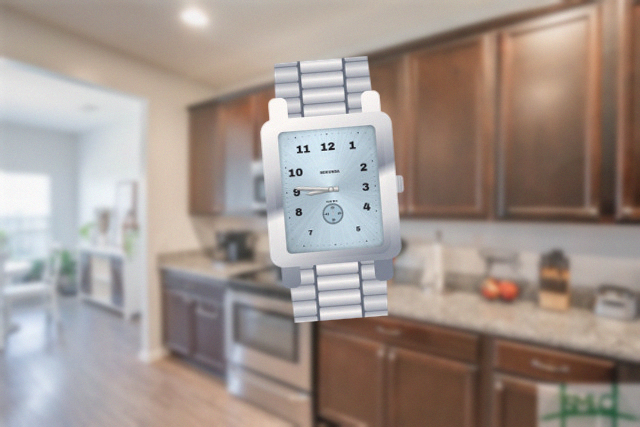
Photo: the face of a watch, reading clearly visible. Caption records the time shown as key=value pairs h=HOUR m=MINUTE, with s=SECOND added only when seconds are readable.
h=8 m=46
